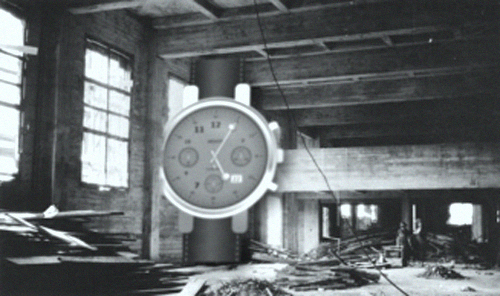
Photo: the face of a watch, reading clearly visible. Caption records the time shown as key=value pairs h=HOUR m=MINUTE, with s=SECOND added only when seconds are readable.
h=5 m=5
